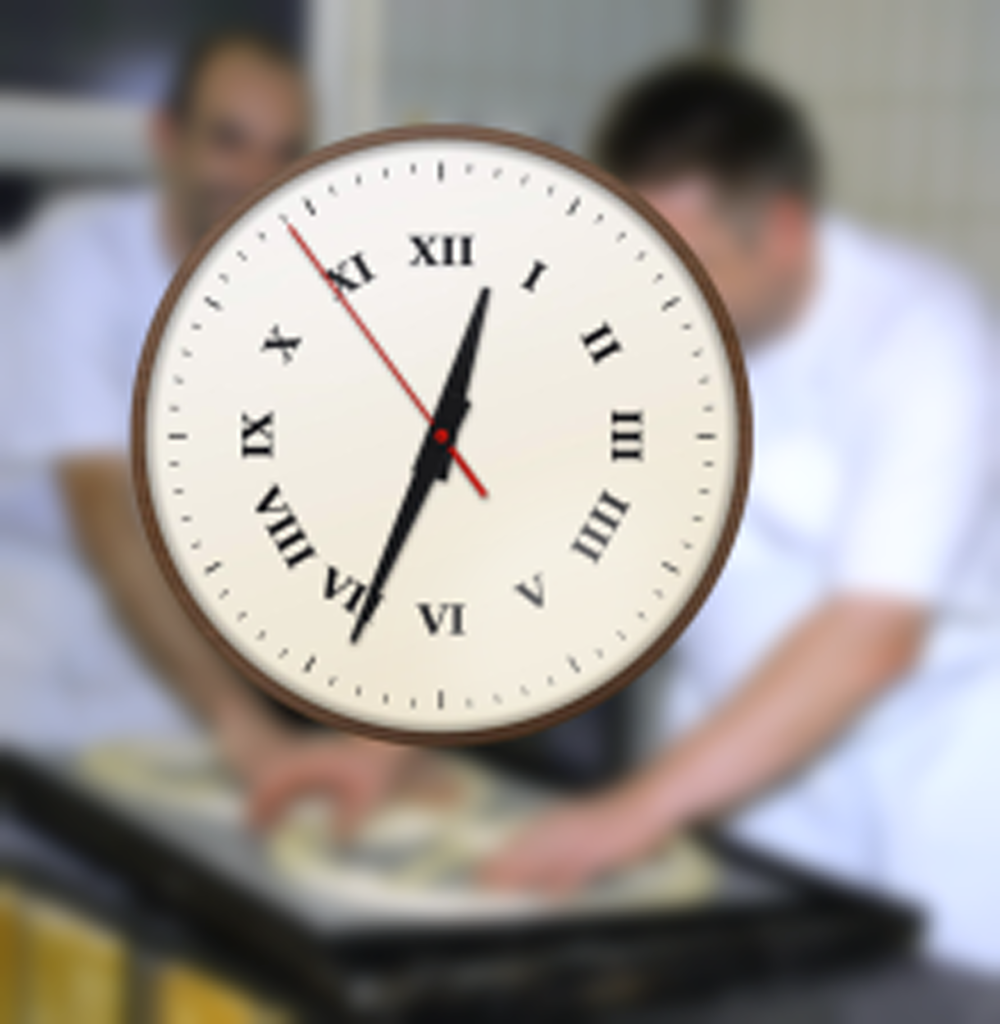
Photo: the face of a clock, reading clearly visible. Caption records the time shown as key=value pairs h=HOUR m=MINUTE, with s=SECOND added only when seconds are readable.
h=12 m=33 s=54
